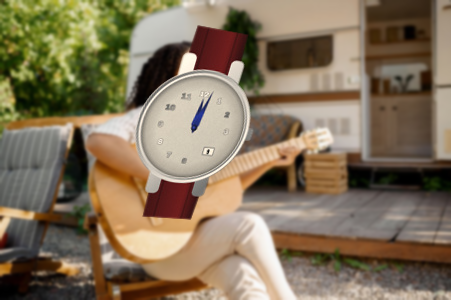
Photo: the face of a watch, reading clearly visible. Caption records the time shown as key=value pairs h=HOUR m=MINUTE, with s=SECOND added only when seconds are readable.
h=12 m=2
